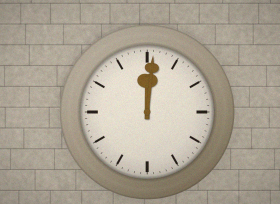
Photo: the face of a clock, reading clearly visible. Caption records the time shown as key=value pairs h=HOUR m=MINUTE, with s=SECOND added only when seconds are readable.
h=12 m=1
